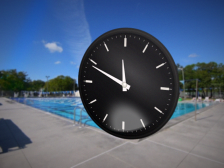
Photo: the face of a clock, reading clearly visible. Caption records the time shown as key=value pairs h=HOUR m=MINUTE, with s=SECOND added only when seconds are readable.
h=11 m=49
